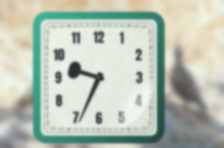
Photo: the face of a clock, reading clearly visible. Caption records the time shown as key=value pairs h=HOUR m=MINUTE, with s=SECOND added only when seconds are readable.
h=9 m=34
